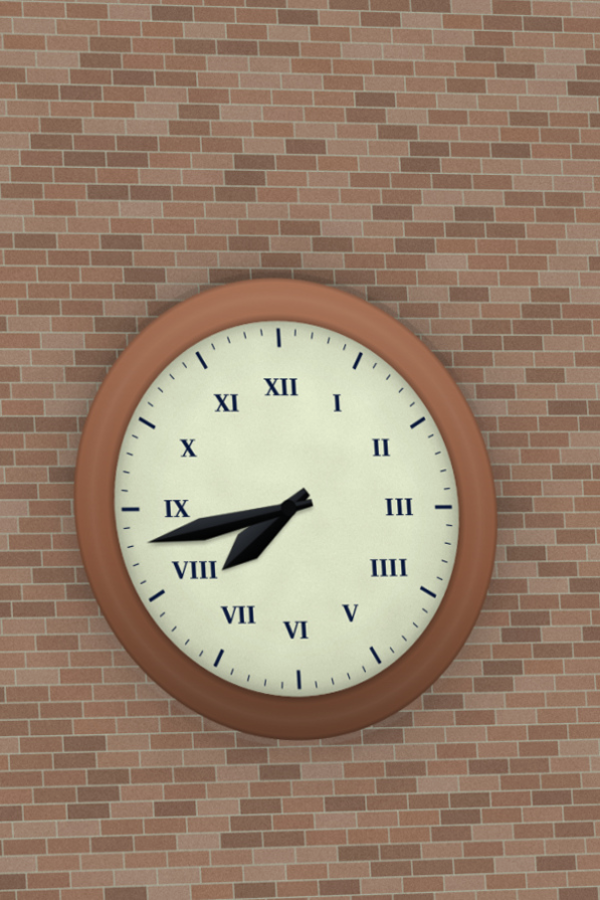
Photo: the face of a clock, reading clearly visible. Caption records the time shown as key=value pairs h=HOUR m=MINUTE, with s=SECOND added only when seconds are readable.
h=7 m=43
